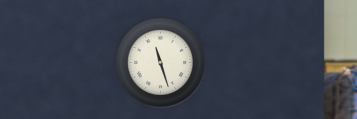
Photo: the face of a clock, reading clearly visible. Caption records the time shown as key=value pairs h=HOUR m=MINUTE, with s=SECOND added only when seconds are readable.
h=11 m=27
